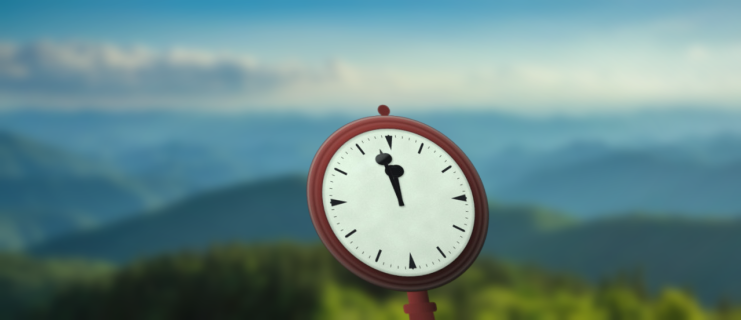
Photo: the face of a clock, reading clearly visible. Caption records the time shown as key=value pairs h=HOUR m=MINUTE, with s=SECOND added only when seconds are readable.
h=11 m=58
